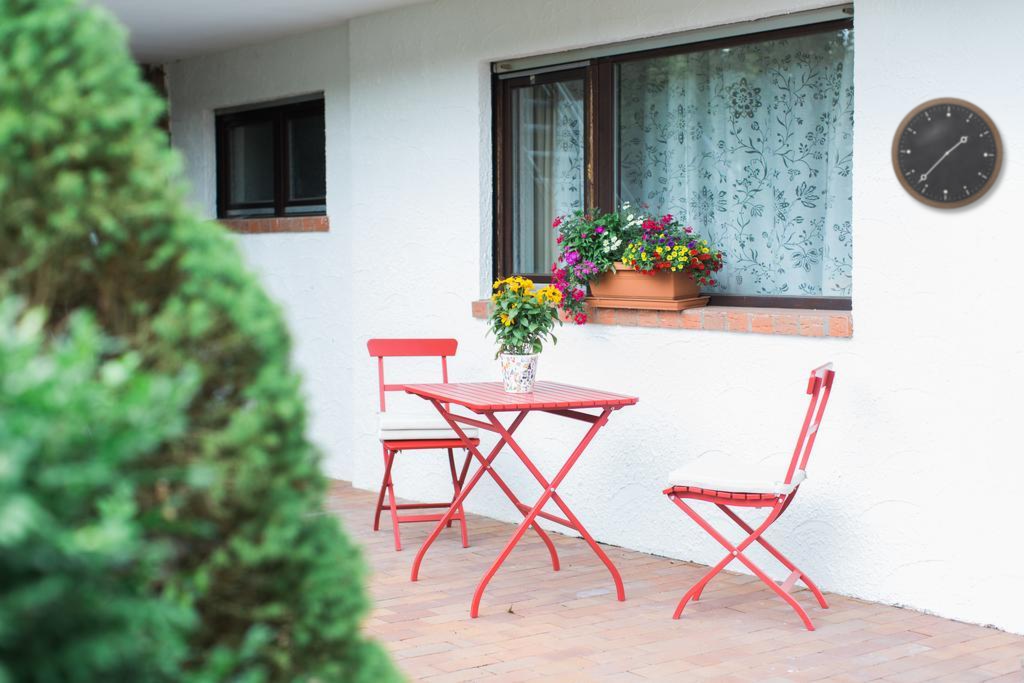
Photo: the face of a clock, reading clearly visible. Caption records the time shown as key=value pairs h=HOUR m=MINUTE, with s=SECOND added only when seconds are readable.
h=1 m=37
